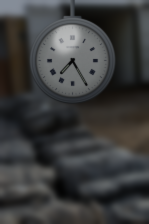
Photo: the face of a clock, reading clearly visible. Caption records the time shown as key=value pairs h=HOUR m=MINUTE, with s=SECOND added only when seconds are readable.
h=7 m=25
